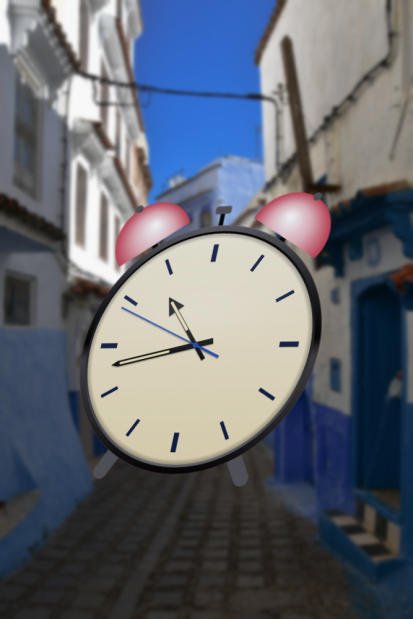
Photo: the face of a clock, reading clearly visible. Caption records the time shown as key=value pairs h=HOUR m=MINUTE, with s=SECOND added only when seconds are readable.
h=10 m=42 s=49
